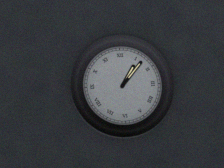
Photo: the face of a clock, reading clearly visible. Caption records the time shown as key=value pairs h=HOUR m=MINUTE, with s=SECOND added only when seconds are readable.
h=1 m=7
